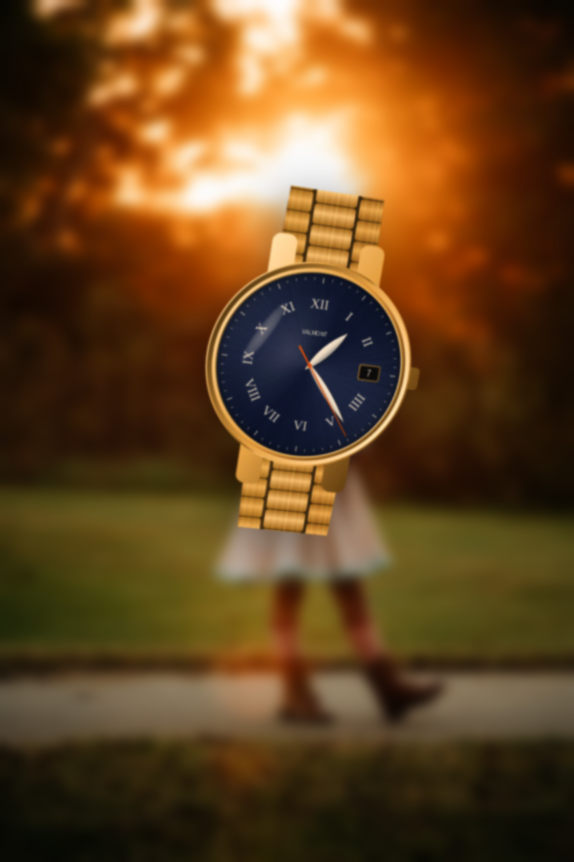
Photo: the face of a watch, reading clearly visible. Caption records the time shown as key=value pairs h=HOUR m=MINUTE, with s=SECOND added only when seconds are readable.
h=1 m=23 s=24
